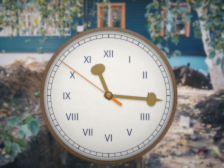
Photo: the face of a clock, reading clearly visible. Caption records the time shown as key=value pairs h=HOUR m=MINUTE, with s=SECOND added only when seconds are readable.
h=11 m=15 s=51
